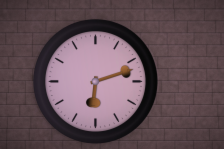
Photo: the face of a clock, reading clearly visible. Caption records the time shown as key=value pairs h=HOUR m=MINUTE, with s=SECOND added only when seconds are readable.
h=6 m=12
